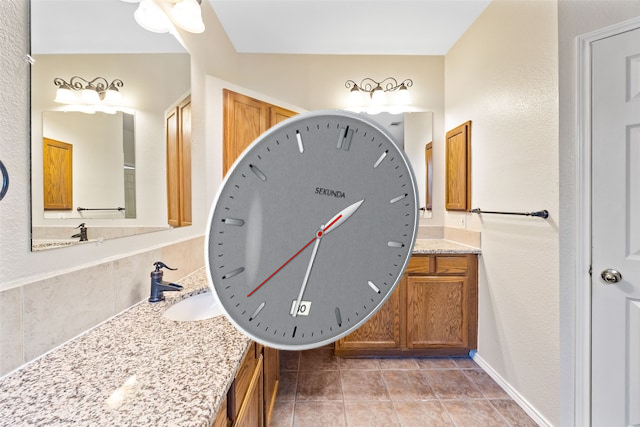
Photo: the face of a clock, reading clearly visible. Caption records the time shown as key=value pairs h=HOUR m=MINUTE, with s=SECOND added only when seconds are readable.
h=1 m=30 s=37
